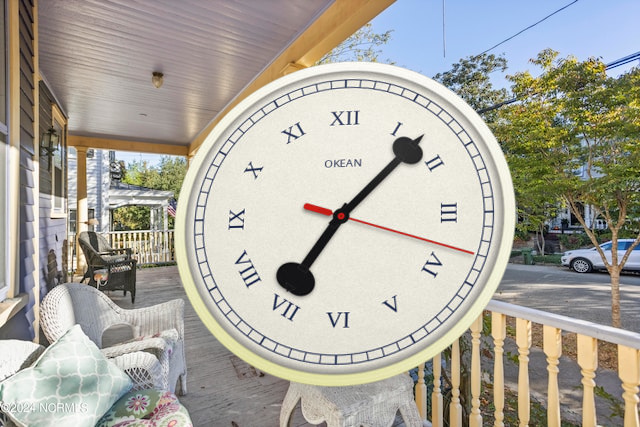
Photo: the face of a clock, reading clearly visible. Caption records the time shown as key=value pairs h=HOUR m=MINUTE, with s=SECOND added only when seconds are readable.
h=7 m=7 s=18
